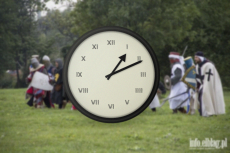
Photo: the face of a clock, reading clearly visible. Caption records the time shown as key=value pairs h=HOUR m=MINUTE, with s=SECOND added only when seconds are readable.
h=1 m=11
